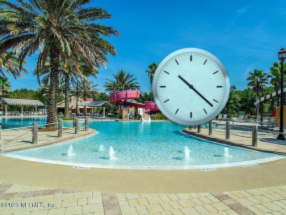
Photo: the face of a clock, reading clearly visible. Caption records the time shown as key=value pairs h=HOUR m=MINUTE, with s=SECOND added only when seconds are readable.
h=10 m=22
